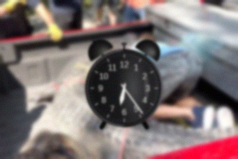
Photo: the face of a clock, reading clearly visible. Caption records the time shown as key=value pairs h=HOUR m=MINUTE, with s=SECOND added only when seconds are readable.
h=6 m=24
